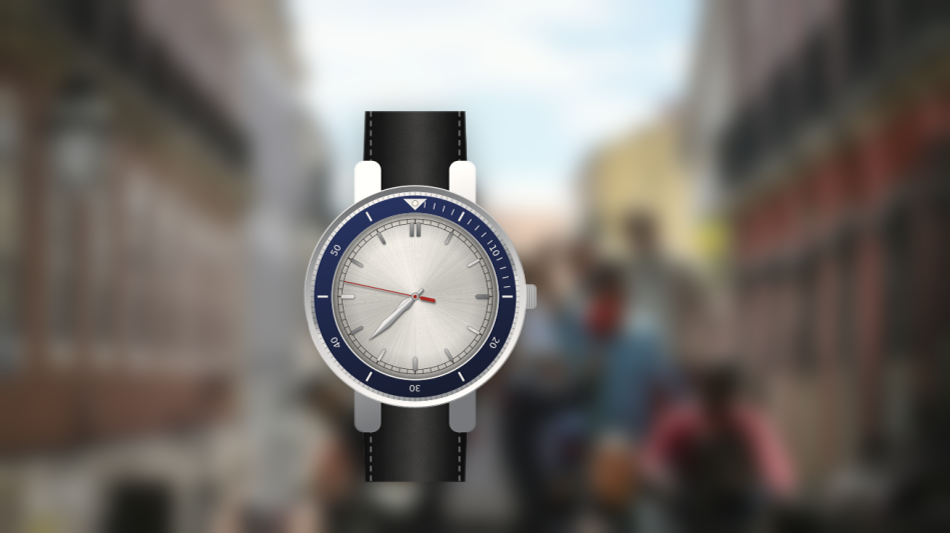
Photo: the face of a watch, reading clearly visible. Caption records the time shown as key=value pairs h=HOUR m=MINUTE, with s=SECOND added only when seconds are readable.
h=7 m=37 s=47
